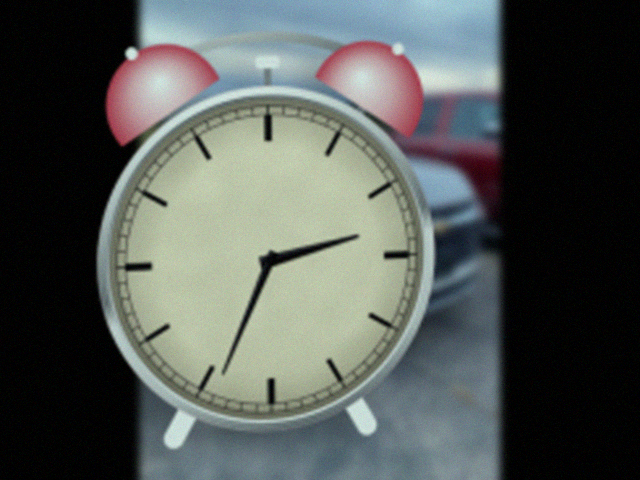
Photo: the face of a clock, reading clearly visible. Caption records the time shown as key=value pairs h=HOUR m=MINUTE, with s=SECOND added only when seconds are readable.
h=2 m=34
